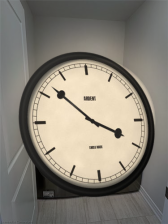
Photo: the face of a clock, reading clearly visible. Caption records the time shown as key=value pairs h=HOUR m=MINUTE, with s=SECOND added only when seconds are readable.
h=3 m=52
